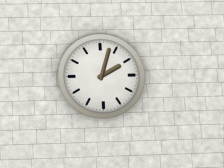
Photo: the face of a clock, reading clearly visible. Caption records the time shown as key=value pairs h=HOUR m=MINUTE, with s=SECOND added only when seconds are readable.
h=2 m=3
